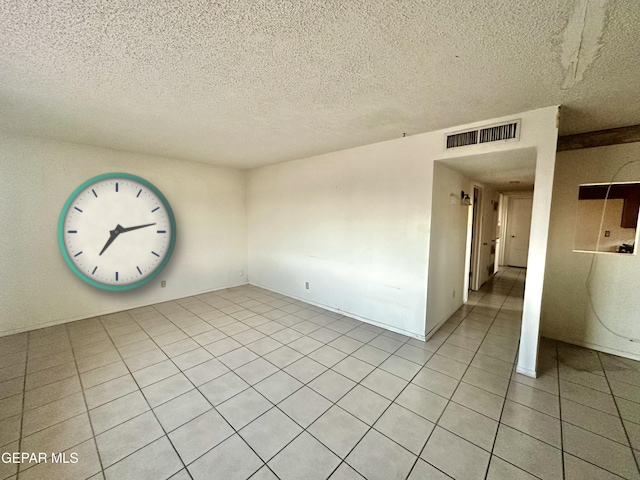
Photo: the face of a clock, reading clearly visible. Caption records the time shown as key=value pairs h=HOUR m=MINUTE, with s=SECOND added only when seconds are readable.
h=7 m=13
